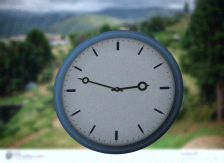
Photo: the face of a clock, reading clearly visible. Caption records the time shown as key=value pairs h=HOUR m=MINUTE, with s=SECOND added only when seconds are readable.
h=2 m=48
